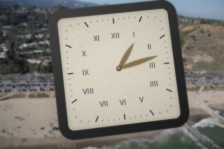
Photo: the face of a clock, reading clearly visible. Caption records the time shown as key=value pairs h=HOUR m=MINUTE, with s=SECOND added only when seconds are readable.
h=1 m=13
